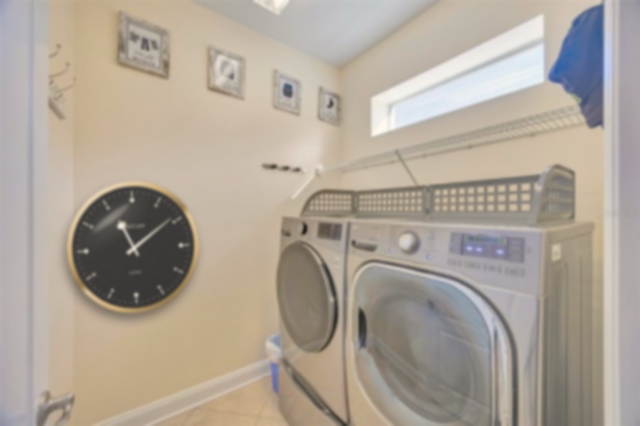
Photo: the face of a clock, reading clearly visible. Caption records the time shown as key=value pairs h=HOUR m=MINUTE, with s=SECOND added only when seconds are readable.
h=11 m=9
